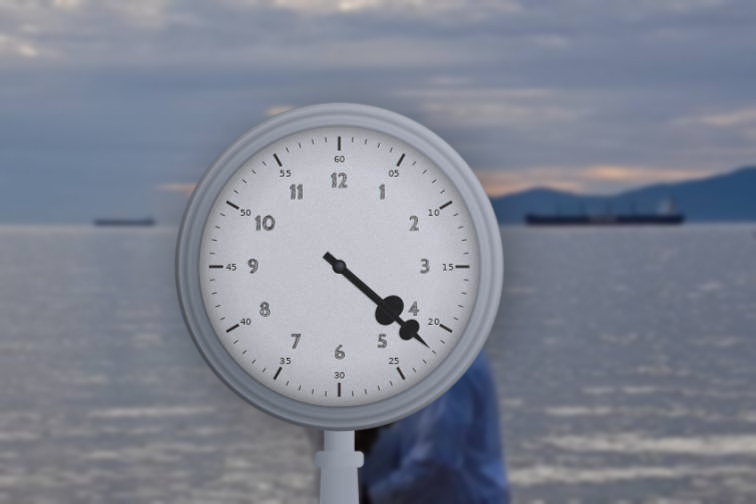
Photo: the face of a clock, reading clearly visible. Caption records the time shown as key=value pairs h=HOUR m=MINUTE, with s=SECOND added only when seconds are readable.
h=4 m=22
